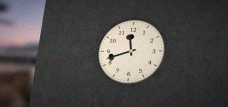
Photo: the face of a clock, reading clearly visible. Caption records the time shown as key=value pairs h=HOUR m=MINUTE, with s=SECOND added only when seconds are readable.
h=11 m=42
